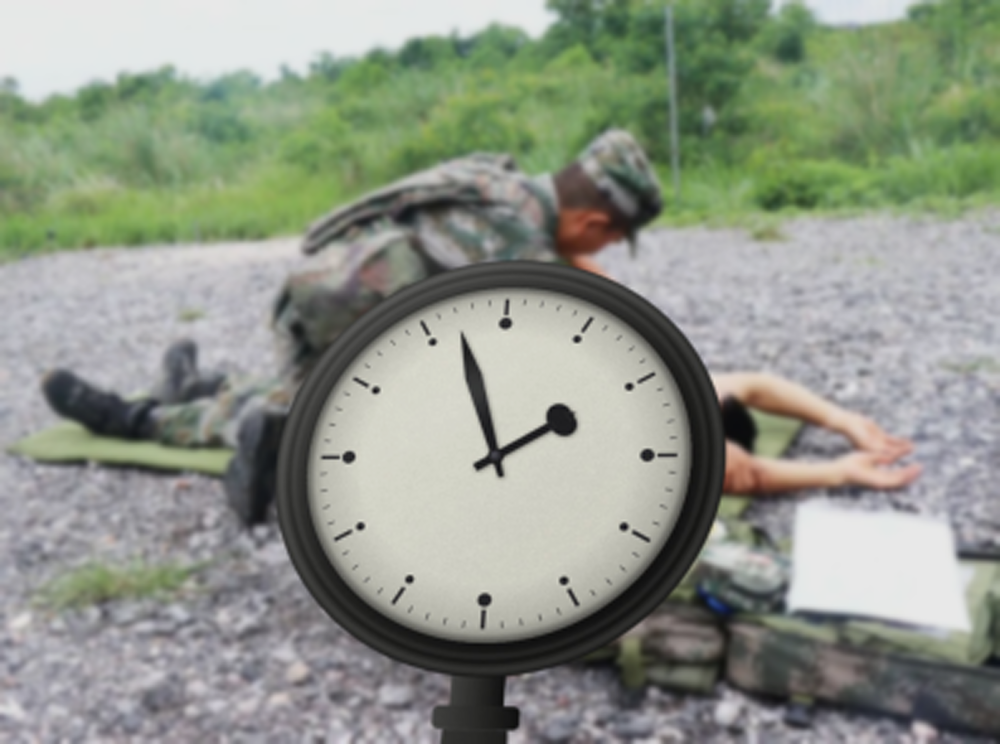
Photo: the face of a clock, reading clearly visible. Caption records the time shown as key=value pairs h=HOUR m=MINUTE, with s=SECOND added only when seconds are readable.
h=1 m=57
